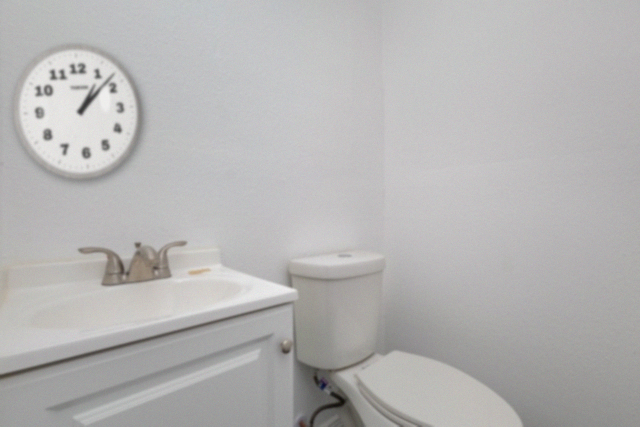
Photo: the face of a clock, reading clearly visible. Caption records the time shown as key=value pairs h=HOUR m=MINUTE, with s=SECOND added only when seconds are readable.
h=1 m=8
